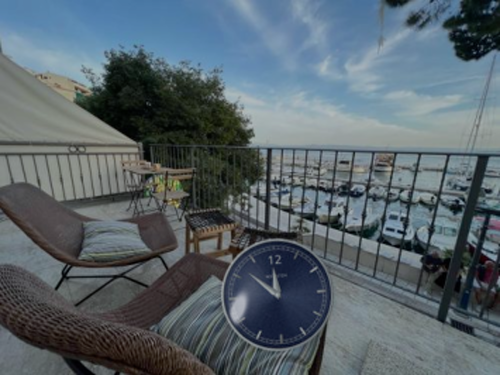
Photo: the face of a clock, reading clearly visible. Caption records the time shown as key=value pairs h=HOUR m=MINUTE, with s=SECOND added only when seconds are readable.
h=11 m=52
